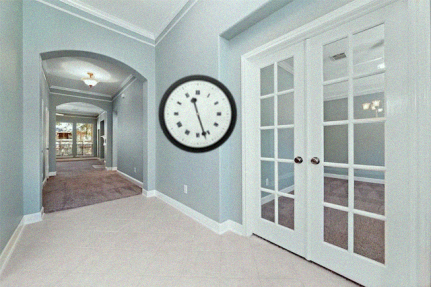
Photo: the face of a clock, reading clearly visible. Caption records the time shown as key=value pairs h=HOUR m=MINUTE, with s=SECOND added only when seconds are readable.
h=11 m=27
